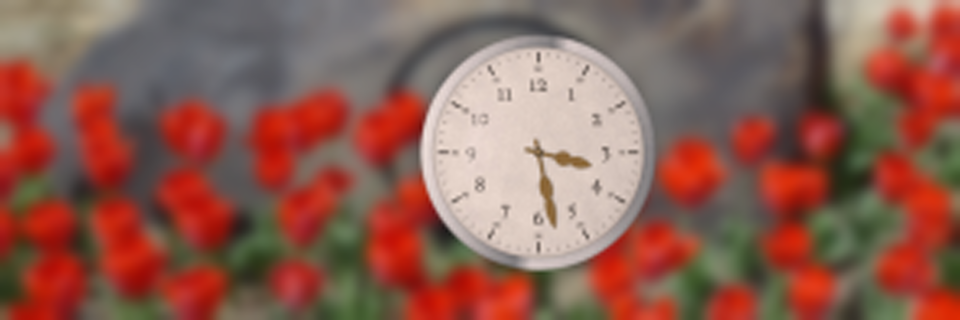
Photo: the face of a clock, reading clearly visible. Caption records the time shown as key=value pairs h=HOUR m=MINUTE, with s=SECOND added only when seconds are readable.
h=3 m=28
